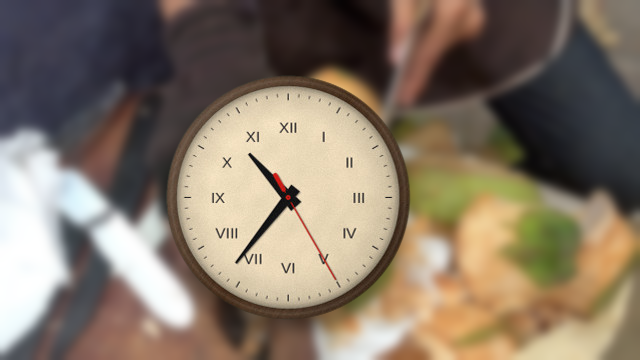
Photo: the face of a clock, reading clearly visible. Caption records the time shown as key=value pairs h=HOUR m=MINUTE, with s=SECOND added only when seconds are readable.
h=10 m=36 s=25
